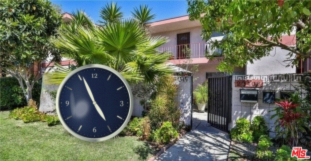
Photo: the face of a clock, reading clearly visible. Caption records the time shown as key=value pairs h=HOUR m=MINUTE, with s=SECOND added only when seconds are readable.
h=4 m=56
